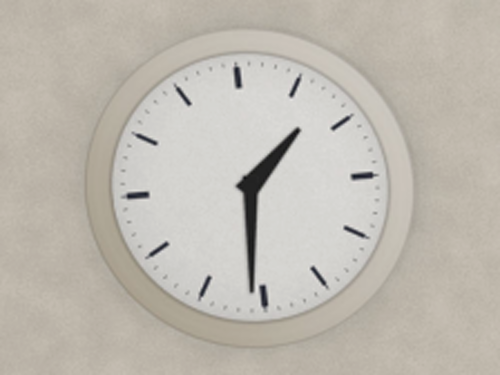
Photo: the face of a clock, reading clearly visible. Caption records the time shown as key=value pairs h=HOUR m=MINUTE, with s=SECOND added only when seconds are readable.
h=1 m=31
